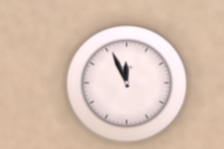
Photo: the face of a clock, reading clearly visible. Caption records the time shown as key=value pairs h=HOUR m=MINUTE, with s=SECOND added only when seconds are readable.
h=11 m=56
